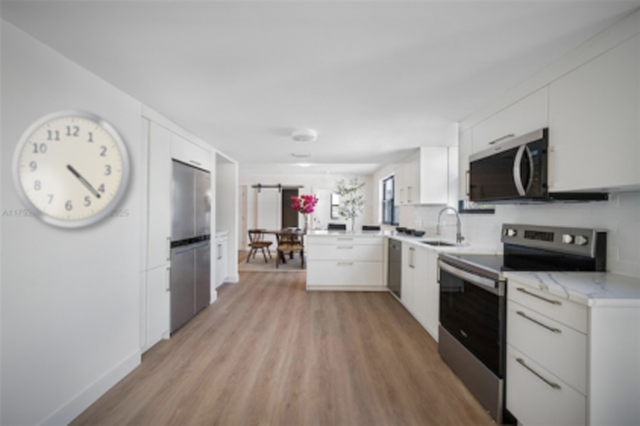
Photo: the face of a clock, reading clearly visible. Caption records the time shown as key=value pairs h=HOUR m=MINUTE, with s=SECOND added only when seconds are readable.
h=4 m=22
